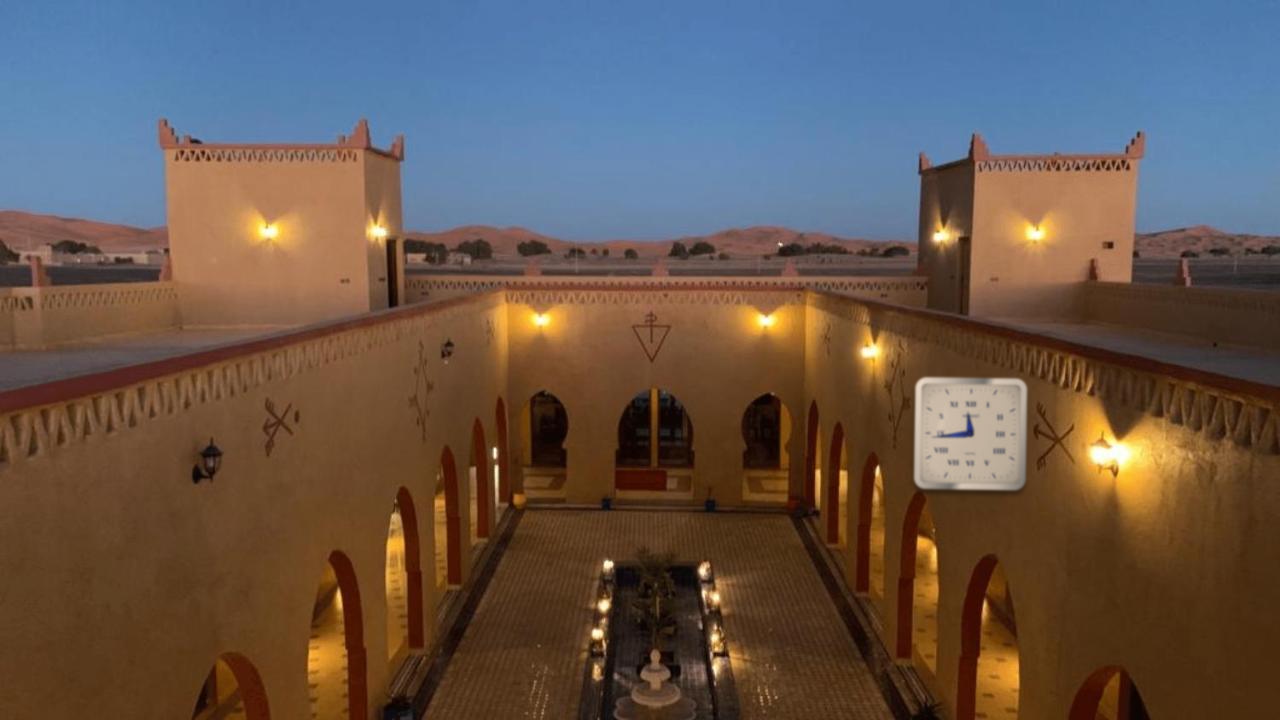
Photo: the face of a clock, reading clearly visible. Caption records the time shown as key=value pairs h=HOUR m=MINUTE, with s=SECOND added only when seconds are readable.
h=11 m=44
